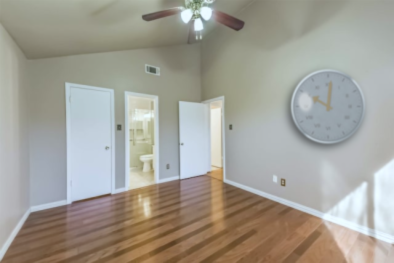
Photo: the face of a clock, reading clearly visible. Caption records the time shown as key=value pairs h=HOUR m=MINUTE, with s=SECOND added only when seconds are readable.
h=10 m=1
